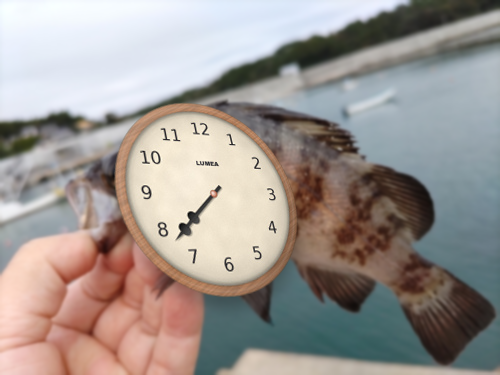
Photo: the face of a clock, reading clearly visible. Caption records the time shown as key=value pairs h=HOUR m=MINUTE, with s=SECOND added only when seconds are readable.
h=7 m=38
